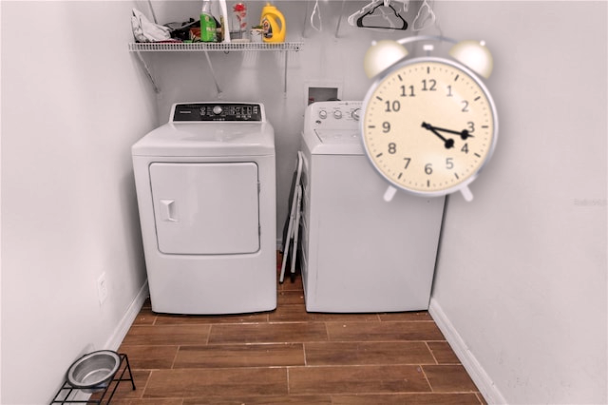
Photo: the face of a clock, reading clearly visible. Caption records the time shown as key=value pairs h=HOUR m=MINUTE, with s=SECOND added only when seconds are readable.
h=4 m=17
